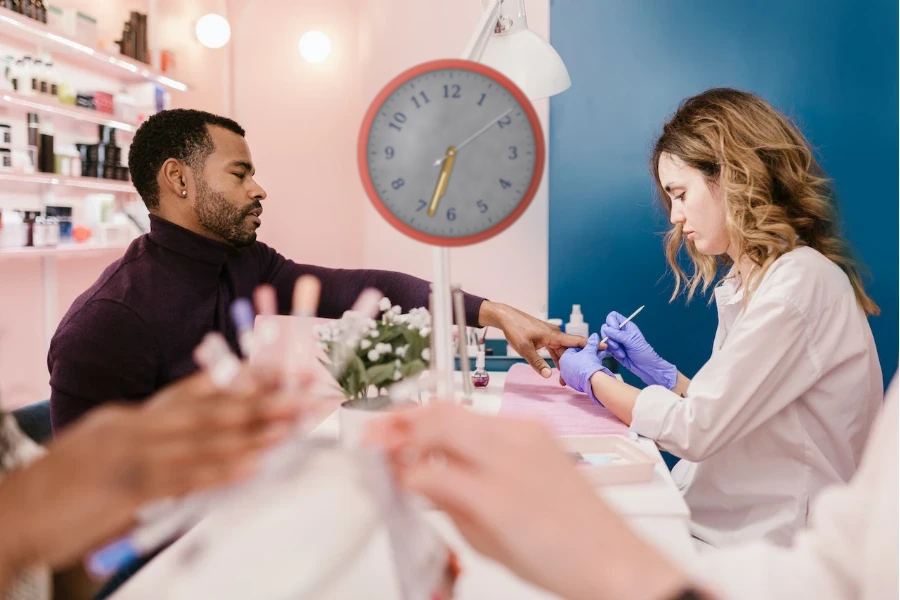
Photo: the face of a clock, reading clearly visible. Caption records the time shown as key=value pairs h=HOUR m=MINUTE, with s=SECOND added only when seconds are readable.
h=6 m=33 s=9
